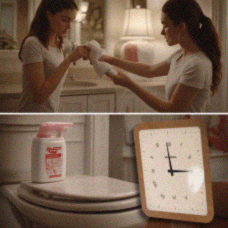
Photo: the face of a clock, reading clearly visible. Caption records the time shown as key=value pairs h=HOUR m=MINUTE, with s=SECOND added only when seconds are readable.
h=2 m=59
